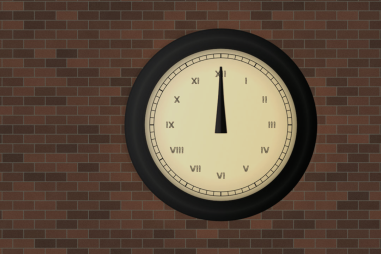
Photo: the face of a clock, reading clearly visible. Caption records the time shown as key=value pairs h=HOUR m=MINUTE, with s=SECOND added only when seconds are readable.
h=12 m=0
